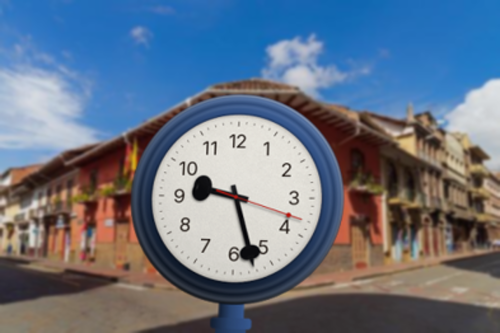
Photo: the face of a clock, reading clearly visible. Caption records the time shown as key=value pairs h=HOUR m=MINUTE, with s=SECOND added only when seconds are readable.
h=9 m=27 s=18
